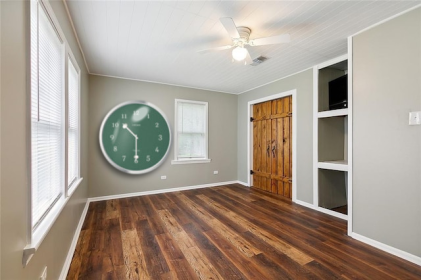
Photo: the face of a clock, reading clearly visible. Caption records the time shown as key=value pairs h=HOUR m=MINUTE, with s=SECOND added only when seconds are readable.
h=10 m=30
